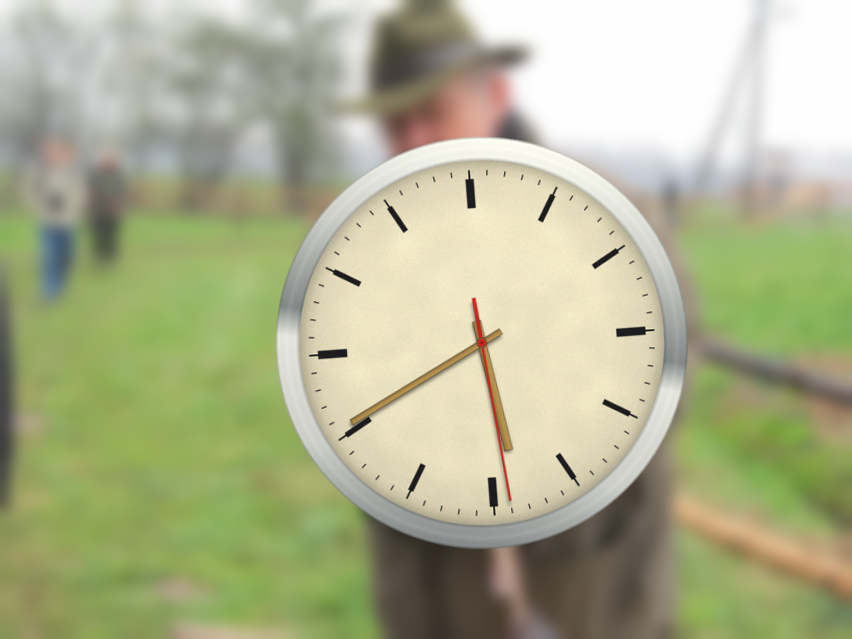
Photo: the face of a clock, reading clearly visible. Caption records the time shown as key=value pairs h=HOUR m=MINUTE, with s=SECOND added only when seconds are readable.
h=5 m=40 s=29
